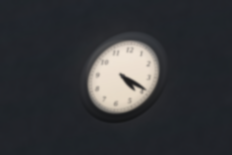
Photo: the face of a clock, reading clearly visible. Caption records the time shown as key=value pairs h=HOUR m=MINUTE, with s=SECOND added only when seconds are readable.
h=4 m=19
